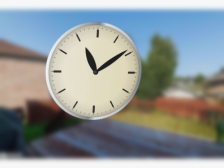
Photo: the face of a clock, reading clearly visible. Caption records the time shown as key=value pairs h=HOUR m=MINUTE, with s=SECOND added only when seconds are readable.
h=11 m=9
